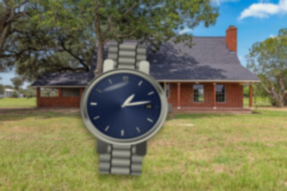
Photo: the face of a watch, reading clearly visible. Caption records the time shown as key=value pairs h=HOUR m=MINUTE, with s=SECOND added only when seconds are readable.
h=1 m=13
